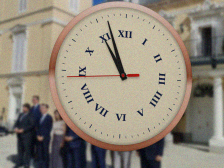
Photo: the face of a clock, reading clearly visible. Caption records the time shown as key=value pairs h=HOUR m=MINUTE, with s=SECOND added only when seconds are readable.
h=10 m=56 s=44
